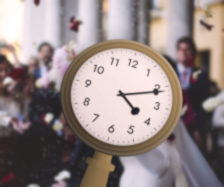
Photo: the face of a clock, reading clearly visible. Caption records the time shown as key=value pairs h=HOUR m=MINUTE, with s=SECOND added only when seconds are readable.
h=4 m=11
